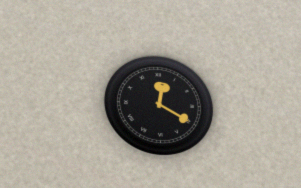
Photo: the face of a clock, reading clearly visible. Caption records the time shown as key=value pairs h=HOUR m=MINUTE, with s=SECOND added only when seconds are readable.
h=12 m=20
